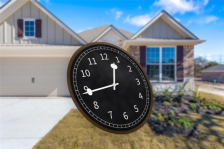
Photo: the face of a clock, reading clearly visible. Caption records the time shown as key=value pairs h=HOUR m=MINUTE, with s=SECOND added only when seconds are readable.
h=12 m=44
